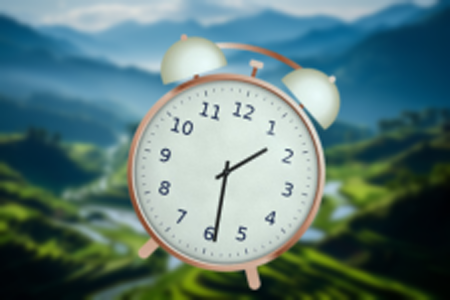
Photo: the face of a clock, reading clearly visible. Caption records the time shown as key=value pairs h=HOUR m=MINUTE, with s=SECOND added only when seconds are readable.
h=1 m=29
